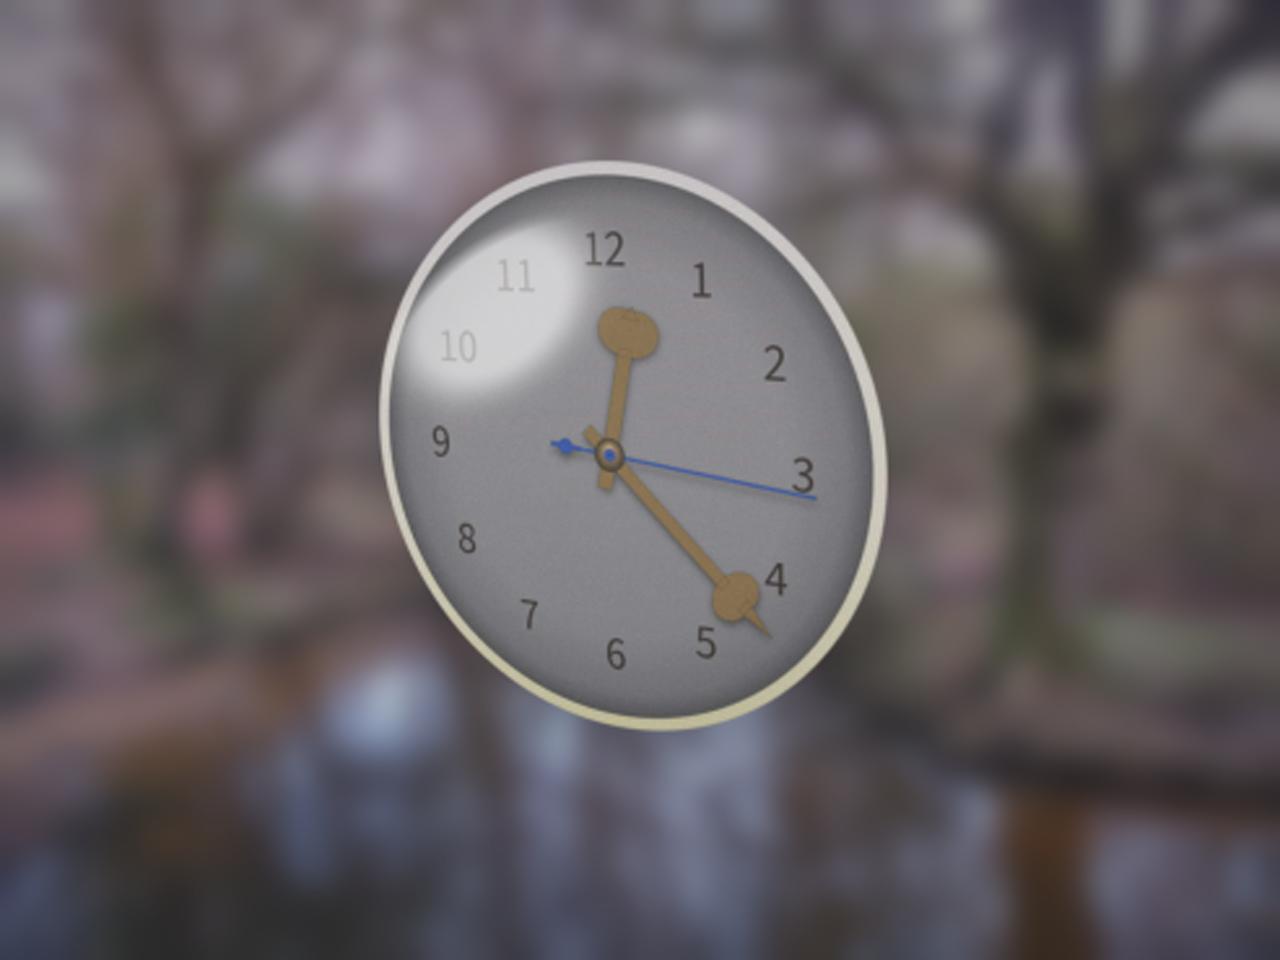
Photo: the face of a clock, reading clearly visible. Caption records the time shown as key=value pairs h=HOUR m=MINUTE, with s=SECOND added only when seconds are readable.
h=12 m=22 s=16
